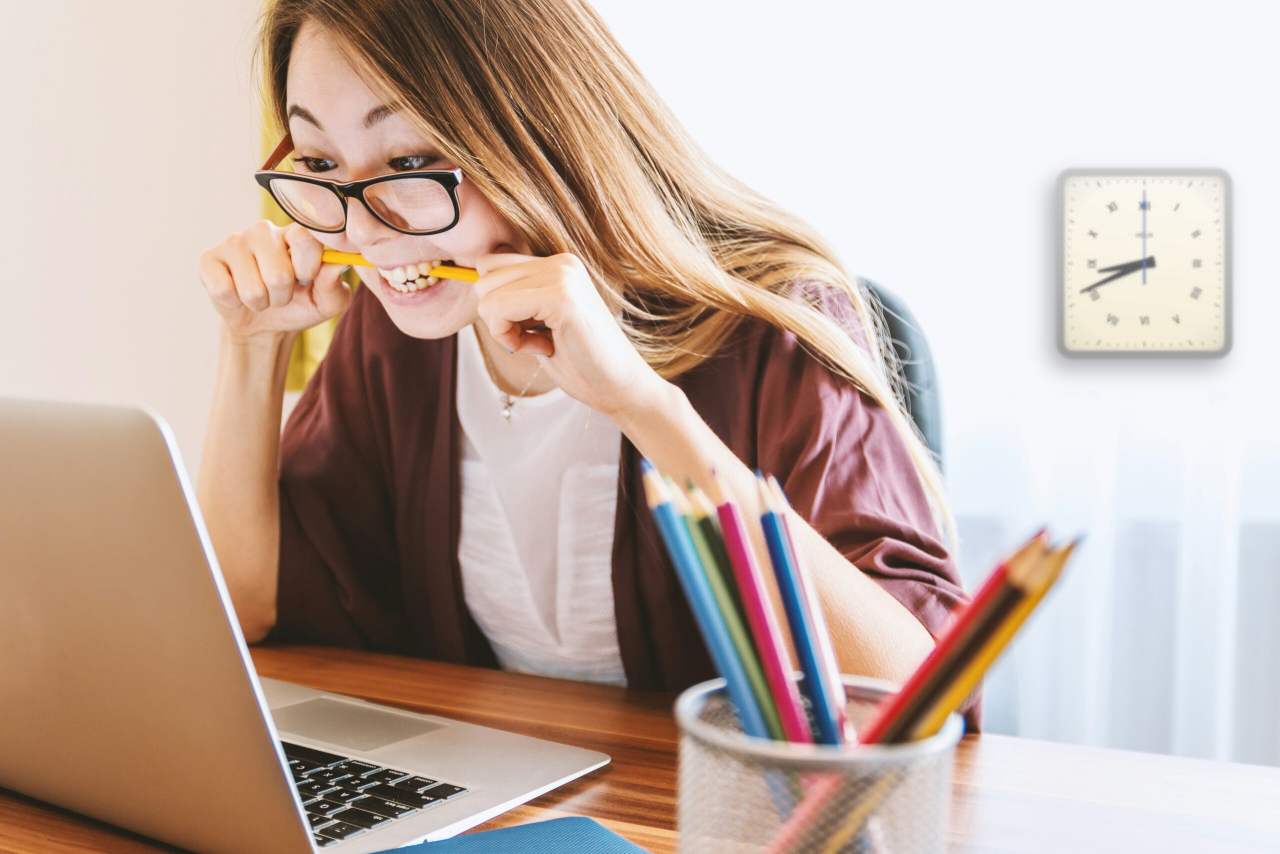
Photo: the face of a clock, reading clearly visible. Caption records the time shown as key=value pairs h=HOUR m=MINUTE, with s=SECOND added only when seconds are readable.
h=8 m=41 s=0
